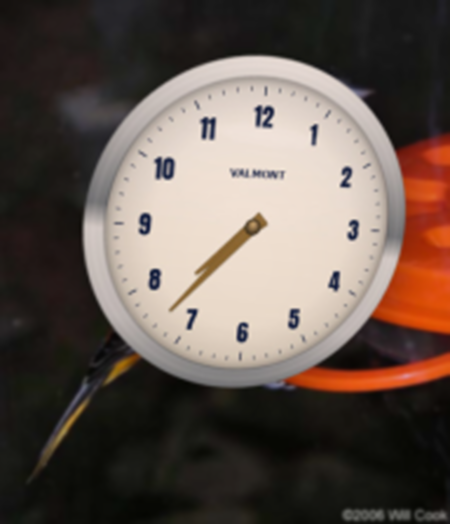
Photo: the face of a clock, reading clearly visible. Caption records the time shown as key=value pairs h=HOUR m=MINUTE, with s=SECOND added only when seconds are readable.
h=7 m=37
